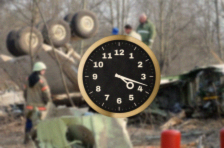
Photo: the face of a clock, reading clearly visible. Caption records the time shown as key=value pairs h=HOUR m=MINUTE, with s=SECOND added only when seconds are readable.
h=4 m=18
